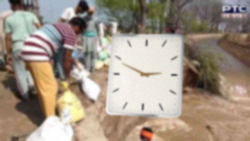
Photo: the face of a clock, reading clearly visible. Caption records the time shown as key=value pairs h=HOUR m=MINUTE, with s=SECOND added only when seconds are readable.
h=2 m=49
